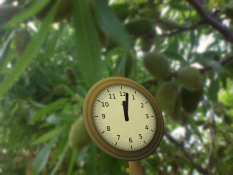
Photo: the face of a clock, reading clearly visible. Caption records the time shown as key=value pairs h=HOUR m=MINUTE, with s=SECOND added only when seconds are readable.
h=12 m=2
